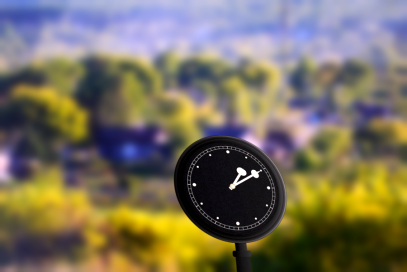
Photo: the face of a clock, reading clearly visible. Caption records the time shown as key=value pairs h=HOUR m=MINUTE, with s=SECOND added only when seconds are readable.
h=1 m=10
